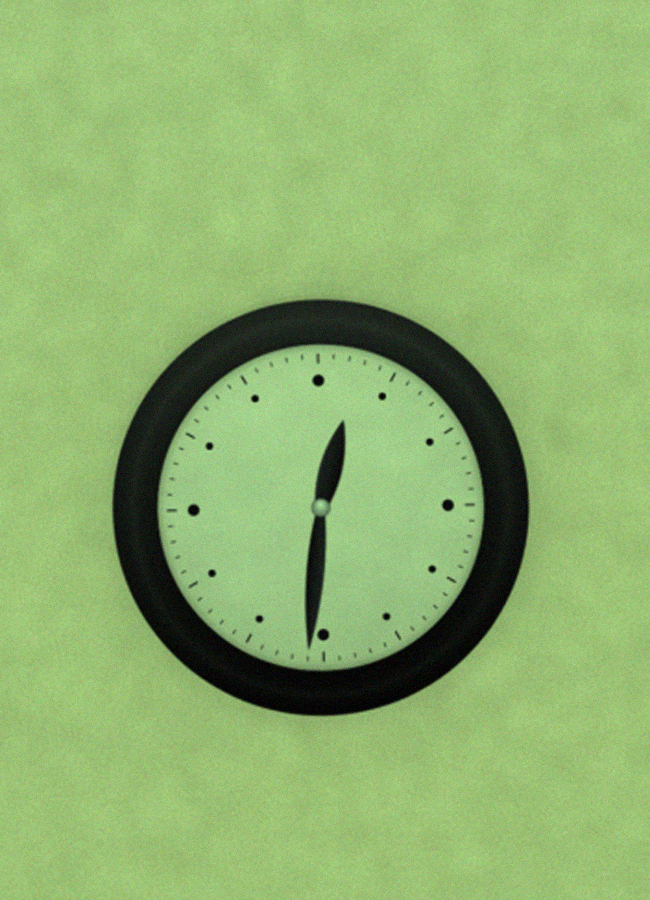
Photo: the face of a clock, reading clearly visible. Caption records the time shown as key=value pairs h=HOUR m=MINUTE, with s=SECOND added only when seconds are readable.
h=12 m=31
